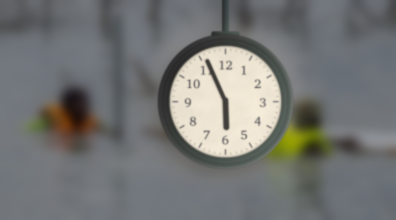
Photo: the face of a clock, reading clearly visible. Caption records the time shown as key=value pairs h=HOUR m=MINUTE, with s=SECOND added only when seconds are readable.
h=5 m=56
